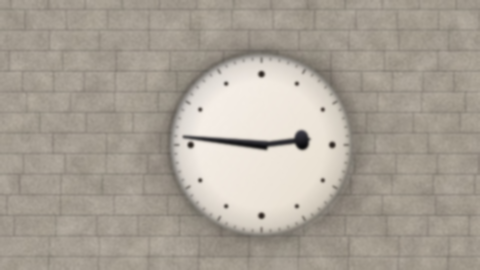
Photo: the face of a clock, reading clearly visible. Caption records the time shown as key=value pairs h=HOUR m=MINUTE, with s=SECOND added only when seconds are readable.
h=2 m=46
